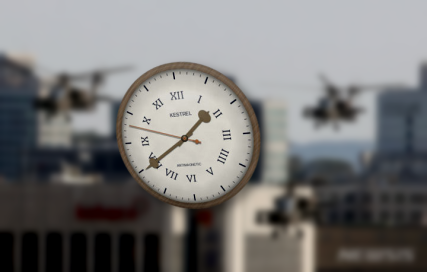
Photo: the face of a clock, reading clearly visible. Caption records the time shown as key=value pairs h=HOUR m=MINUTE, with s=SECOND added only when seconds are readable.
h=1 m=39 s=48
